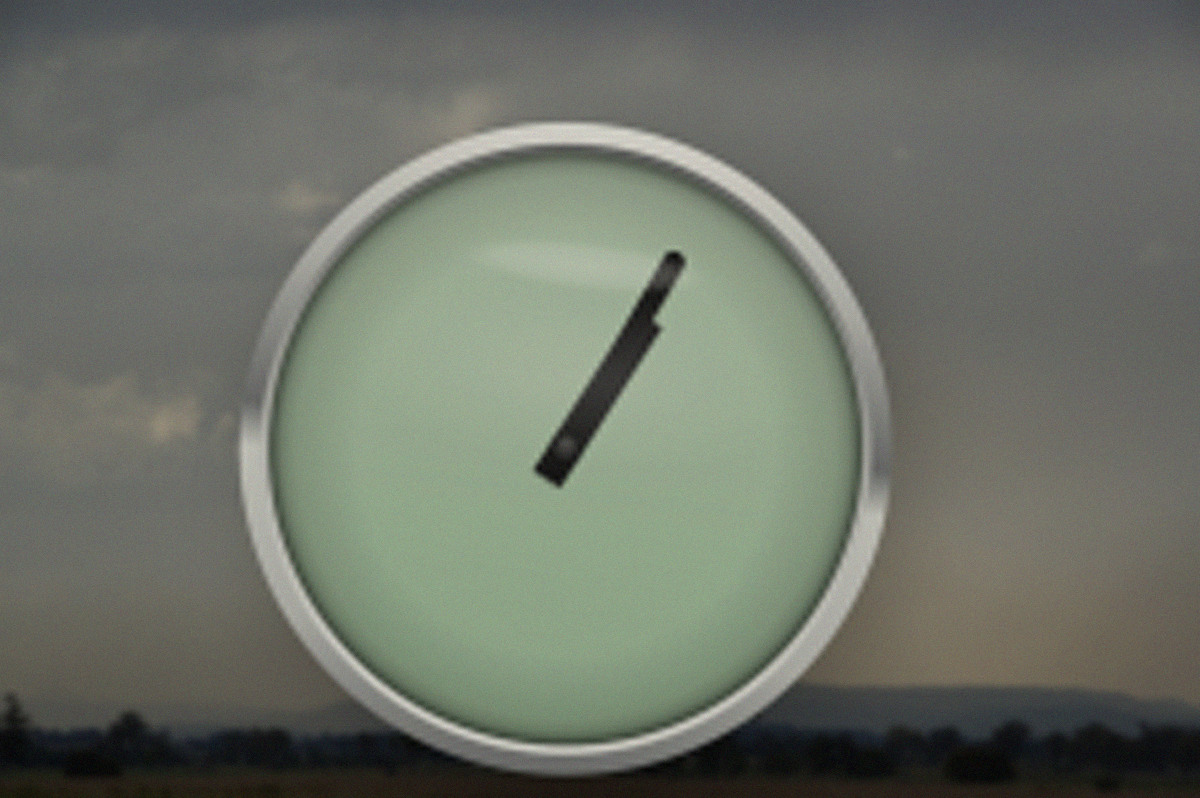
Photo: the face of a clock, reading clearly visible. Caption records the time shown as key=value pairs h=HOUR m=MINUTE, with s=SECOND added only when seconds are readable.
h=1 m=5
